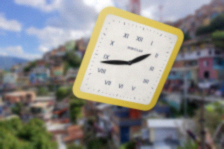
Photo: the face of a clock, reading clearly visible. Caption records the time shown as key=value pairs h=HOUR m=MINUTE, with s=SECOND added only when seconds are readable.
h=1 m=43
